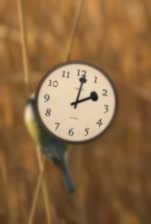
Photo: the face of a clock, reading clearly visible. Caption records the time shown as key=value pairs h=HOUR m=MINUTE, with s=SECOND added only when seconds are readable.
h=2 m=1
